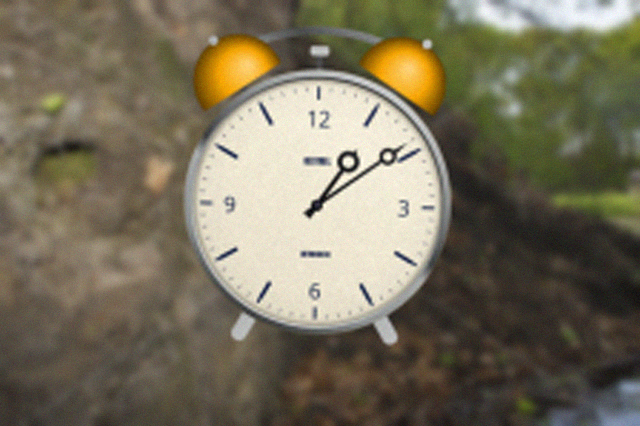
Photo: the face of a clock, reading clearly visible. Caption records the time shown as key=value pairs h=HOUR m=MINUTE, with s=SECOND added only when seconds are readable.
h=1 m=9
